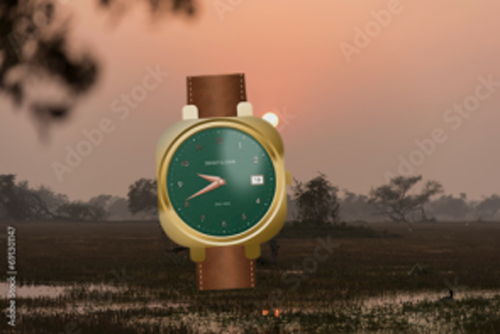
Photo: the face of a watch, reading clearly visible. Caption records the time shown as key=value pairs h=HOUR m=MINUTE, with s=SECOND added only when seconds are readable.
h=9 m=41
